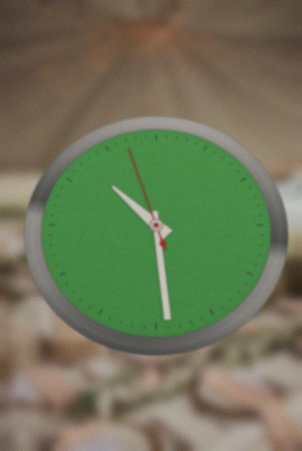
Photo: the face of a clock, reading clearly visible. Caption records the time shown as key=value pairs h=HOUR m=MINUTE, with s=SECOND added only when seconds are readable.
h=10 m=28 s=57
